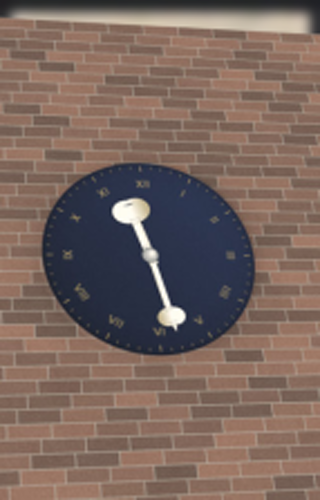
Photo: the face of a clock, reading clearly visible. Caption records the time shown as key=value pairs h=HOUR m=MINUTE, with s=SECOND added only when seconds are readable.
h=11 m=28
